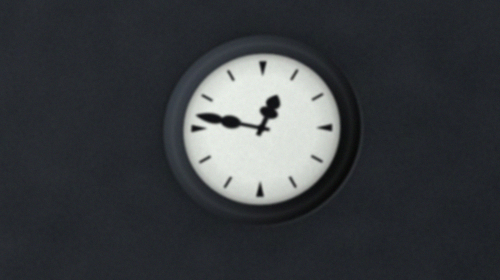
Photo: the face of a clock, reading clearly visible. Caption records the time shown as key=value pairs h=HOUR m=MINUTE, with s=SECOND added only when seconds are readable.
h=12 m=47
